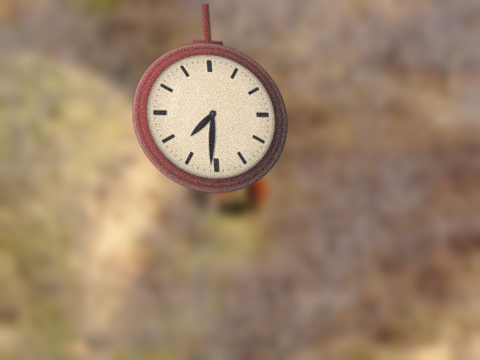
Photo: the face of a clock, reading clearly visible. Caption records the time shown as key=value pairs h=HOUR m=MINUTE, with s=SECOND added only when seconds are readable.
h=7 m=31
